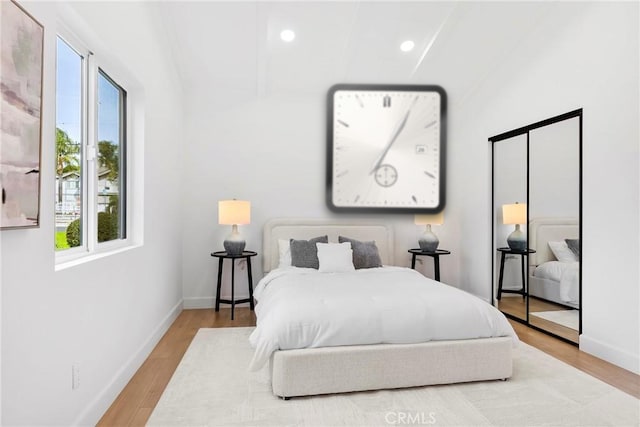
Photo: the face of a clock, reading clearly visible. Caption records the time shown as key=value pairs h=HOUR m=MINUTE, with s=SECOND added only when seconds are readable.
h=7 m=5
